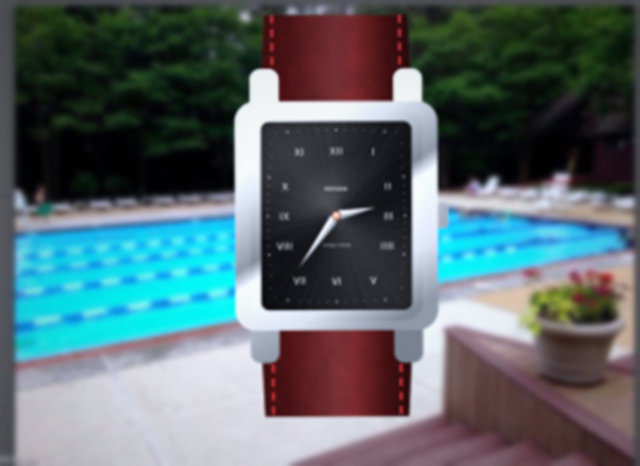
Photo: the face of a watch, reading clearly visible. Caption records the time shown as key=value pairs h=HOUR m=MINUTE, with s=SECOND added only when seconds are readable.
h=2 m=36
